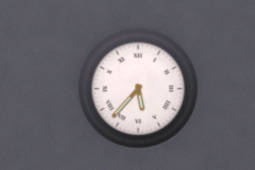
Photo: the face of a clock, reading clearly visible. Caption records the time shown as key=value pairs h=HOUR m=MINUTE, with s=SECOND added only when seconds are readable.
h=5 m=37
